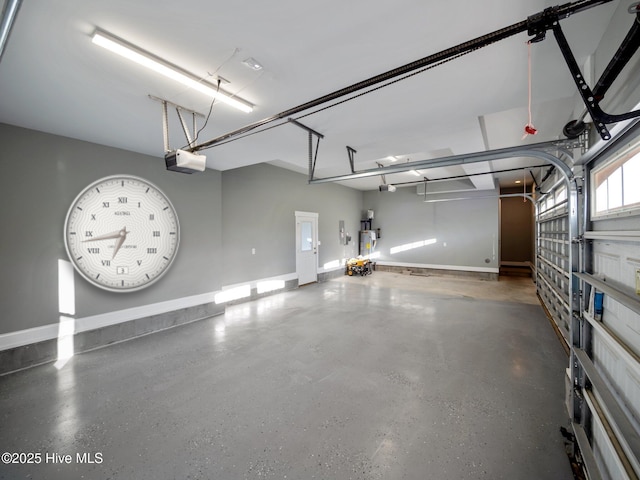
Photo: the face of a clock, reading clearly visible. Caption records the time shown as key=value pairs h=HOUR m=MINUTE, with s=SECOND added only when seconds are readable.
h=6 m=43
